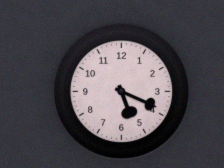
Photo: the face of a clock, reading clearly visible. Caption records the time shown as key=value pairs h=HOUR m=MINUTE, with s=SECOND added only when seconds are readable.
h=5 m=19
